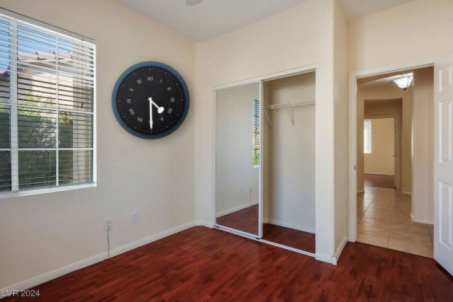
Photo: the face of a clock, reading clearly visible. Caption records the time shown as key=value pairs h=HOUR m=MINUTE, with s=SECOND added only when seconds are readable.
h=4 m=30
